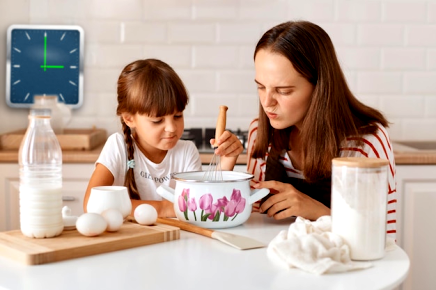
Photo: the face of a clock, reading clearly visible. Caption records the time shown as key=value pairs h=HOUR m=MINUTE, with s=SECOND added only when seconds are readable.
h=3 m=0
